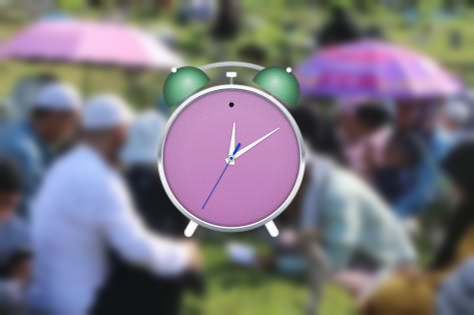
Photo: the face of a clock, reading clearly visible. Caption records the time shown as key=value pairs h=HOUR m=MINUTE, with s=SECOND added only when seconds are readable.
h=12 m=9 s=35
